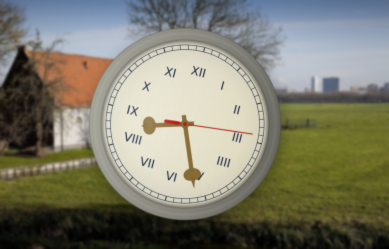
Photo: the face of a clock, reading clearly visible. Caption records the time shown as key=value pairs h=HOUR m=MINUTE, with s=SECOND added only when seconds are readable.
h=8 m=26 s=14
